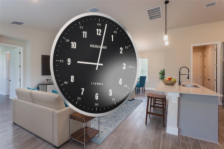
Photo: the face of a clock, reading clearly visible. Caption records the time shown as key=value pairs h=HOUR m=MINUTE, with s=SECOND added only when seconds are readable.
h=9 m=2
